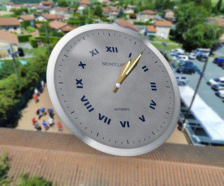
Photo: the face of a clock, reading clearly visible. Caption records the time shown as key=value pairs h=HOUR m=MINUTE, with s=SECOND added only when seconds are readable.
h=1 m=7
